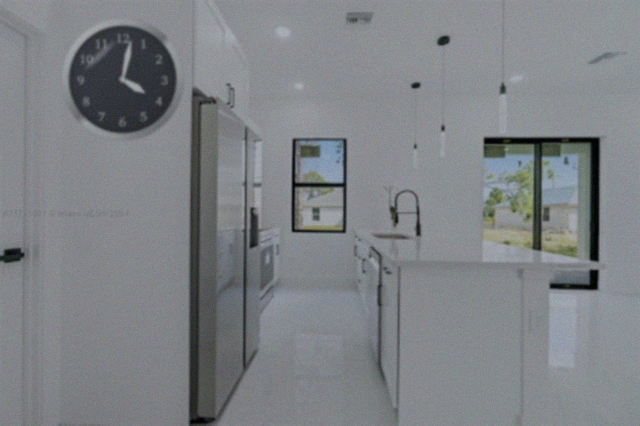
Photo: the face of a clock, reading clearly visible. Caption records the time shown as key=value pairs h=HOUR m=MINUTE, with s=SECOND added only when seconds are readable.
h=4 m=2
